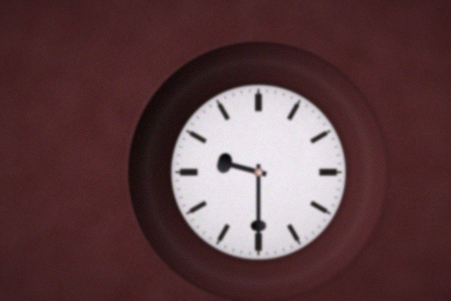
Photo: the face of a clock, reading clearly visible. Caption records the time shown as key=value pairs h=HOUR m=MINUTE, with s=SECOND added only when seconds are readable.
h=9 m=30
